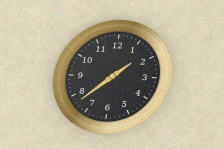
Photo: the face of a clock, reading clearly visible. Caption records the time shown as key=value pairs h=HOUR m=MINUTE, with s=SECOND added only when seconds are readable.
h=1 m=38
